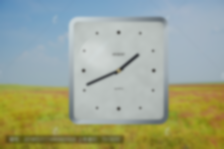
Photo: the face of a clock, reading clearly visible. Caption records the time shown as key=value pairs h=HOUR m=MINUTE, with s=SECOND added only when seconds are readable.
h=1 m=41
